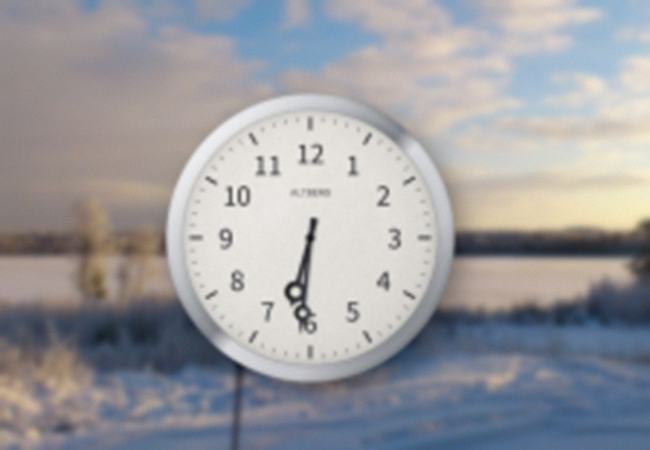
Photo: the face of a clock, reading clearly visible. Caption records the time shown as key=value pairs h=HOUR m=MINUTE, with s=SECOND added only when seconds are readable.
h=6 m=31
